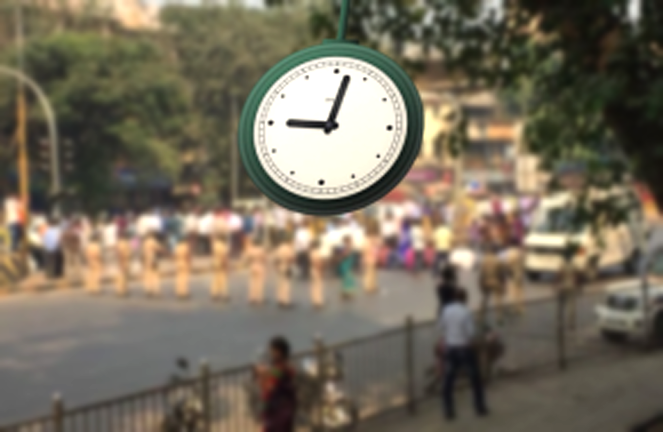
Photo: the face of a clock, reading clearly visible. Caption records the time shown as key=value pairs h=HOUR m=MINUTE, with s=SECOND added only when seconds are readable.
h=9 m=2
